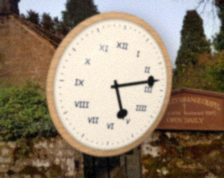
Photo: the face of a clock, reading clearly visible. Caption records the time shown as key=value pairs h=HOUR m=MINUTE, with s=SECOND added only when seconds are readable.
h=5 m=13
